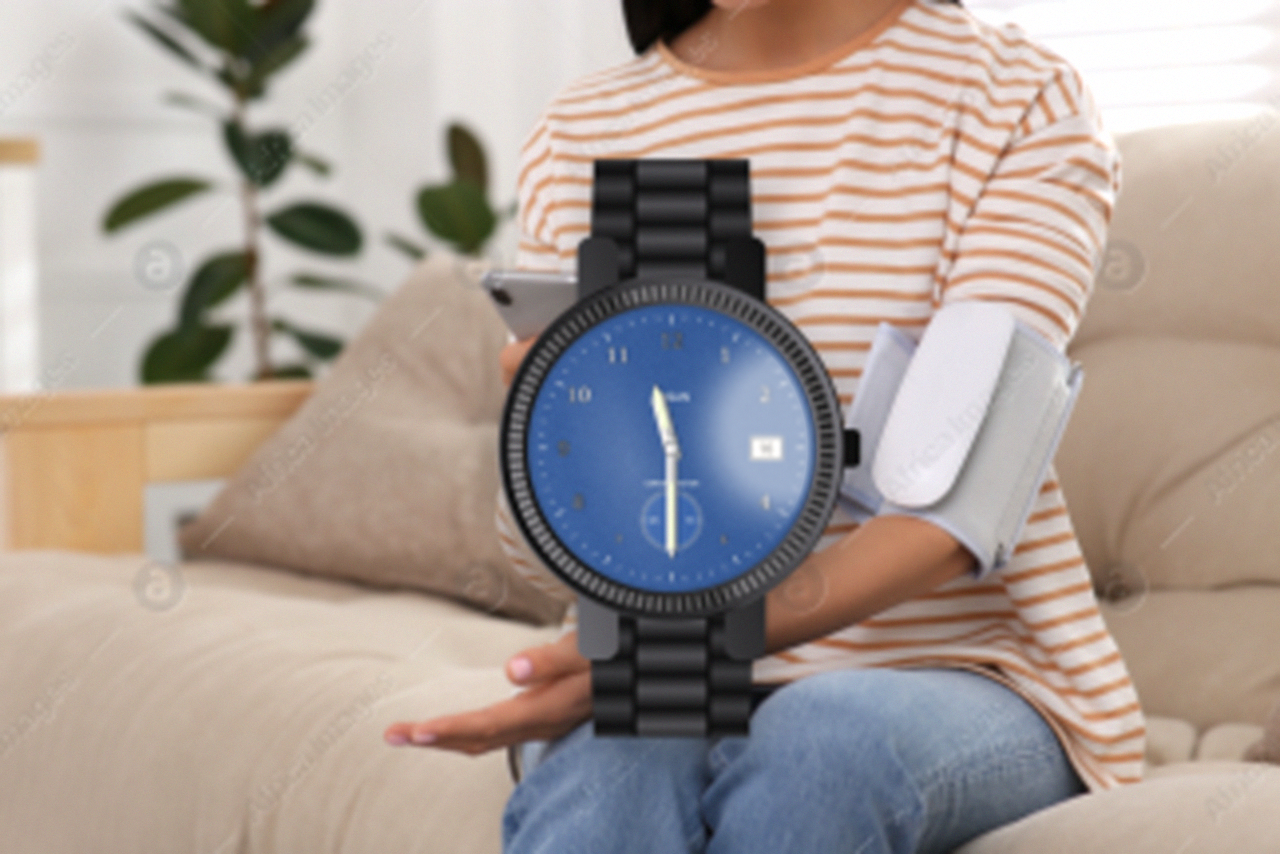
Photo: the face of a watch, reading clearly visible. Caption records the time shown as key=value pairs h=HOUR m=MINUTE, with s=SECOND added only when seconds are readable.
h=11 m=30
